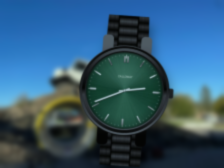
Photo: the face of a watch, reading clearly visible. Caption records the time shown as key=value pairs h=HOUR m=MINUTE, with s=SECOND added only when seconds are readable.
h=2 m=41
